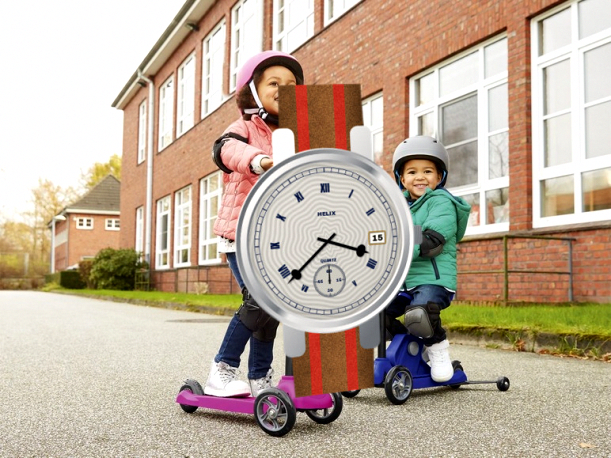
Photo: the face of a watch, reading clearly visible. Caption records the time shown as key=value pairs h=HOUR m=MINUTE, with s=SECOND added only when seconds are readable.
h=3 m=38
